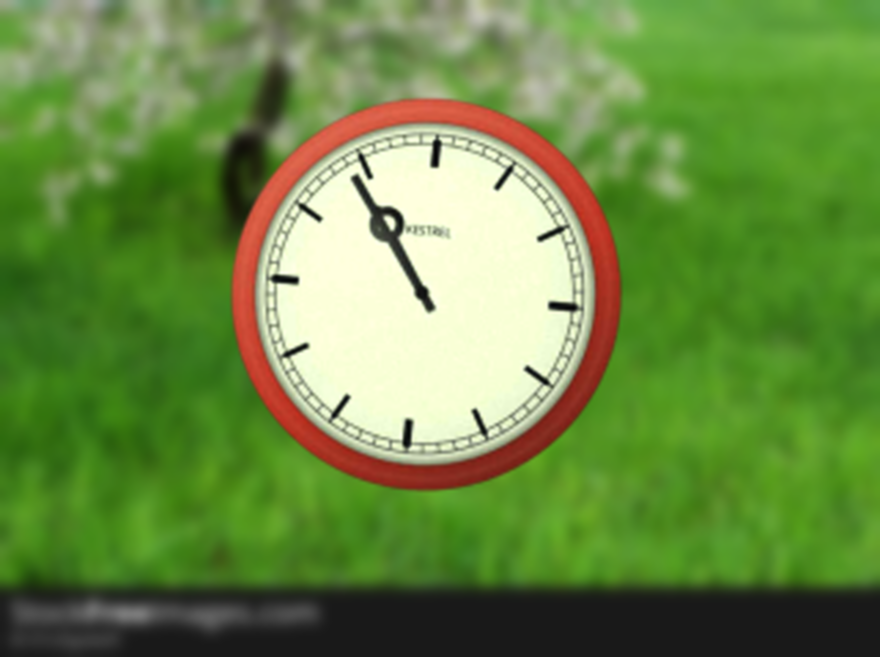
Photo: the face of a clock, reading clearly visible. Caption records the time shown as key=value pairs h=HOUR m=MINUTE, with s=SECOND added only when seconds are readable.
h=10 m=54
